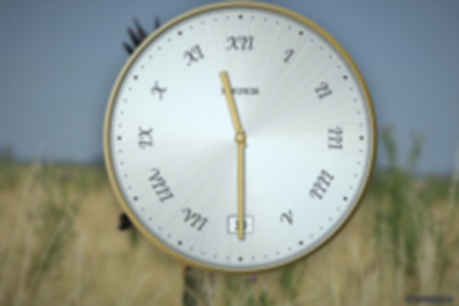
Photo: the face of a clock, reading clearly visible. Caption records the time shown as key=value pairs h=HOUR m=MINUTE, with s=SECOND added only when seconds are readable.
h=11 m=30
